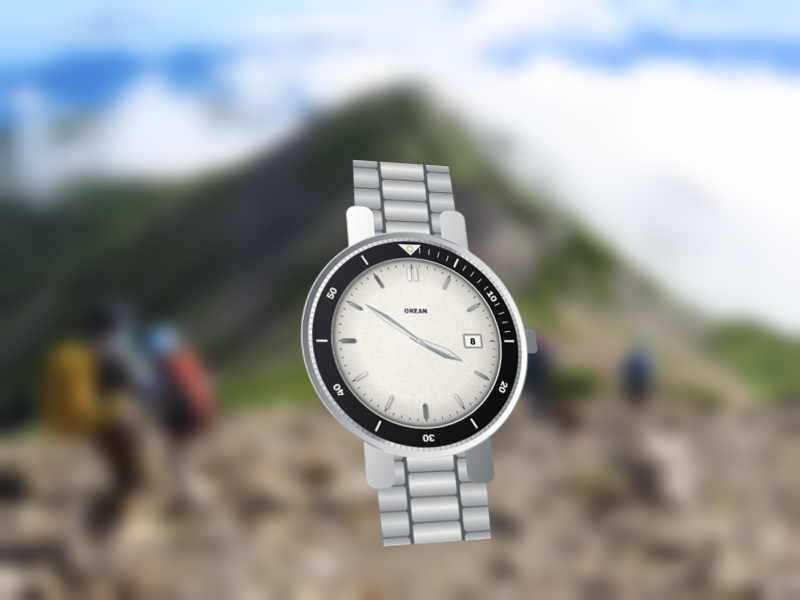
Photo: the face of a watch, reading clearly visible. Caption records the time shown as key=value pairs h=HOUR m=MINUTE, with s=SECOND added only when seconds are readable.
h=3 m=51
